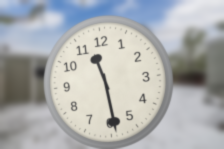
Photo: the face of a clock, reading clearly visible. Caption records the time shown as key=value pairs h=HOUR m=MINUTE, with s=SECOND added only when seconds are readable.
h=11 m=29
